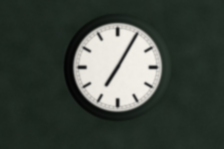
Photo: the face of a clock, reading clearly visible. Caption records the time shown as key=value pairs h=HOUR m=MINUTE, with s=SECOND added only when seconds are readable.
h=7 m=5
